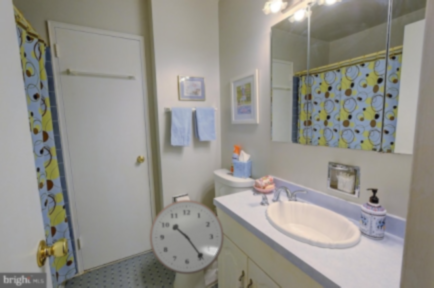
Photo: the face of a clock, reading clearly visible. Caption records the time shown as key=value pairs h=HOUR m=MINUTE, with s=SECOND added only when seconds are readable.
h=10 m=24
